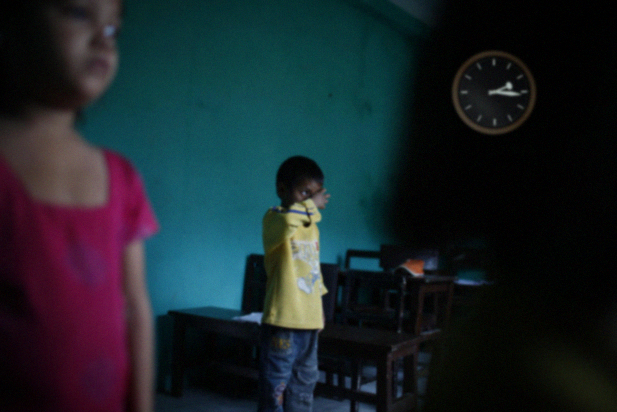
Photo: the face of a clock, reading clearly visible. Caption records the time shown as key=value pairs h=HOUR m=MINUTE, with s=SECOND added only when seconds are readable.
h=2 m=16
